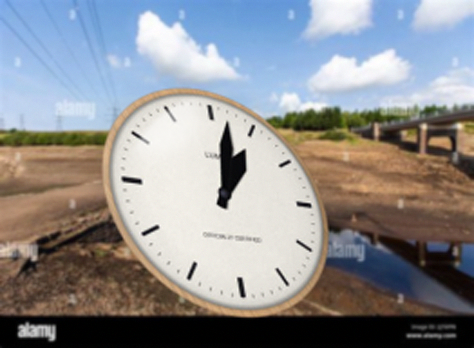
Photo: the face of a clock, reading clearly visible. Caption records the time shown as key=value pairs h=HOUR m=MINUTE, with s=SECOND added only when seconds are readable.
h=1 m=2
